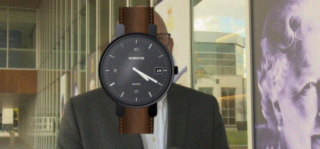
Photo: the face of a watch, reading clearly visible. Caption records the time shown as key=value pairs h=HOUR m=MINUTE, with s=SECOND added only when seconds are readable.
h=4 m=20
